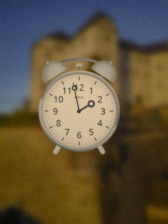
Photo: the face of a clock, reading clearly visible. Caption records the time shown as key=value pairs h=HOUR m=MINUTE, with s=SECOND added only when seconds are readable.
h=1 m=58
